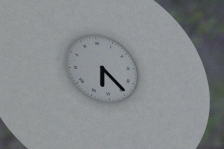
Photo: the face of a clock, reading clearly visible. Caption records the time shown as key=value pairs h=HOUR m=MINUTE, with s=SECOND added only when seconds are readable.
h=6 m=24
